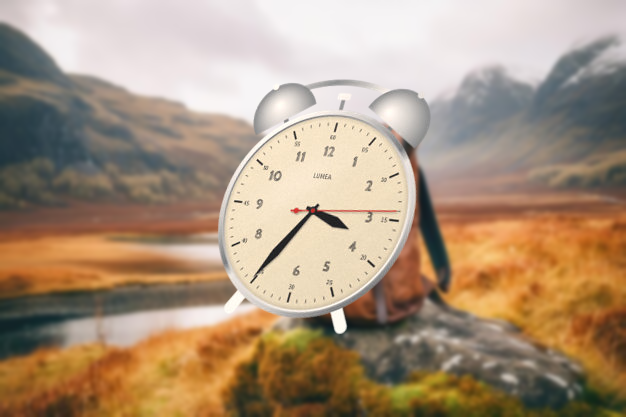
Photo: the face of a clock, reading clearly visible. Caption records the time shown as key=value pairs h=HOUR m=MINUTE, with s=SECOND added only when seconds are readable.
h=3 m=35 s=14
